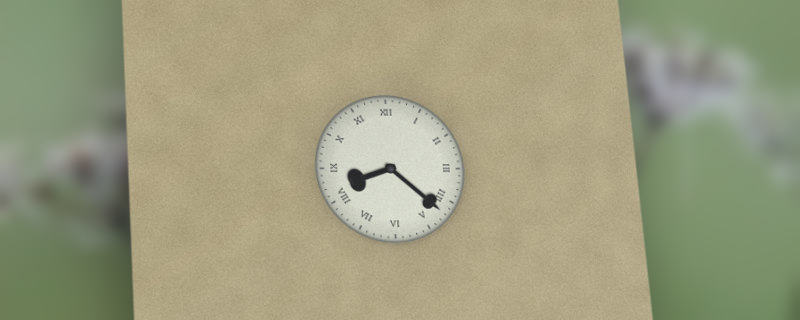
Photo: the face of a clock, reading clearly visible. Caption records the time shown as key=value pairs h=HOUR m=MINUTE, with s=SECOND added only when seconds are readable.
h=8 m=22
